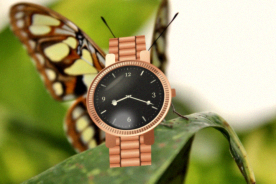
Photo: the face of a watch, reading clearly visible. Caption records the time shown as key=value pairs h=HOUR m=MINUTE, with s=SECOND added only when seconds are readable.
h=8 m=19
